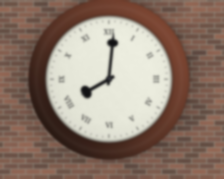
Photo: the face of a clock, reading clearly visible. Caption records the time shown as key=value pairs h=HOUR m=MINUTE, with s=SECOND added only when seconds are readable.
h=8 m=1
